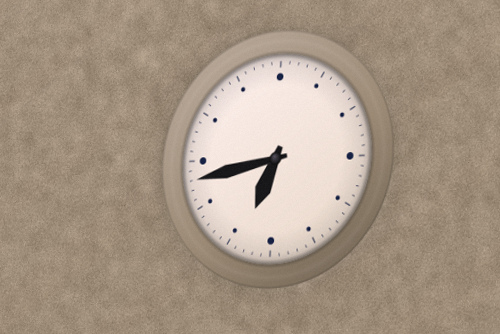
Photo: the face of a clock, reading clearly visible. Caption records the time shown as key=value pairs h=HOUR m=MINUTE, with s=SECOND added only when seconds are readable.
h=6 m=43
